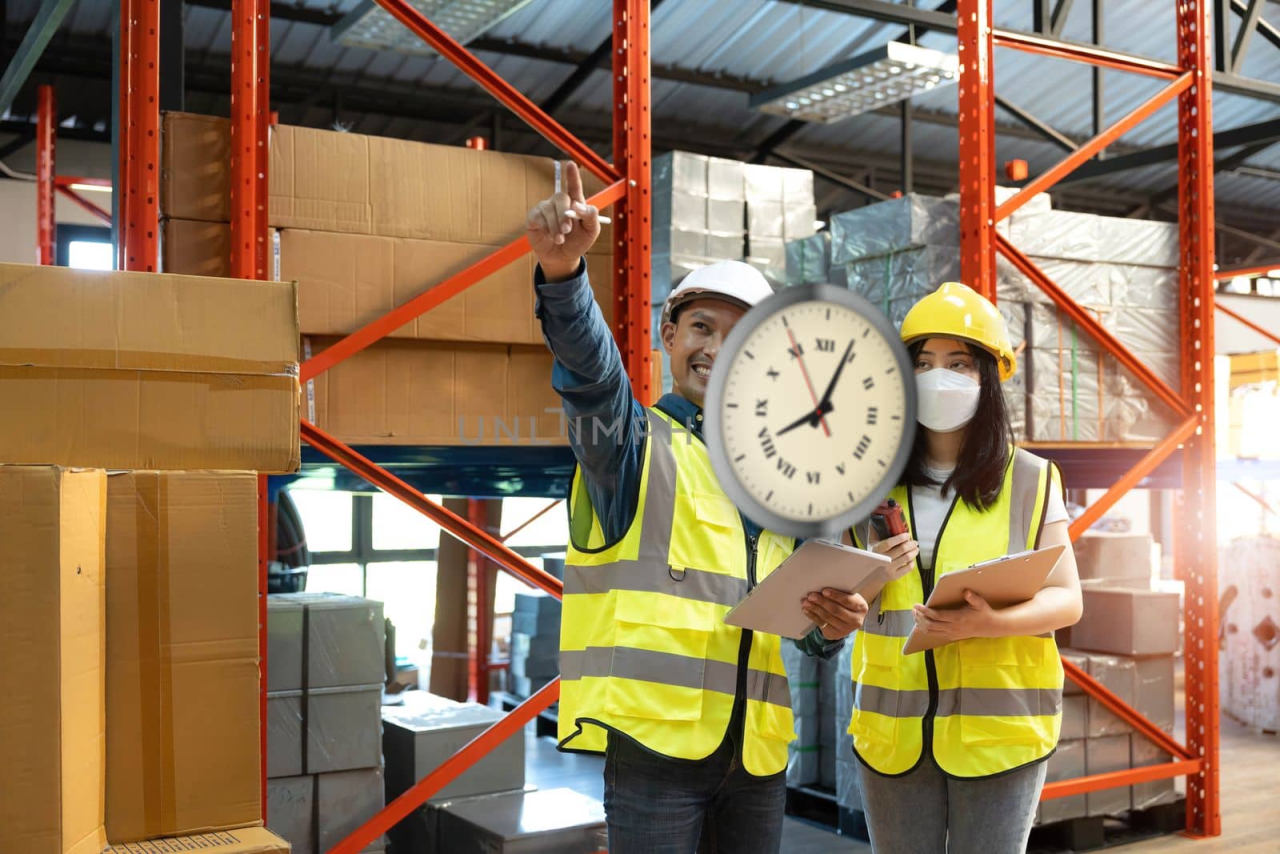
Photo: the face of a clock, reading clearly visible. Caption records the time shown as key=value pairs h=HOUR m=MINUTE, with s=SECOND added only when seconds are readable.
h=8 m=3 s=55
